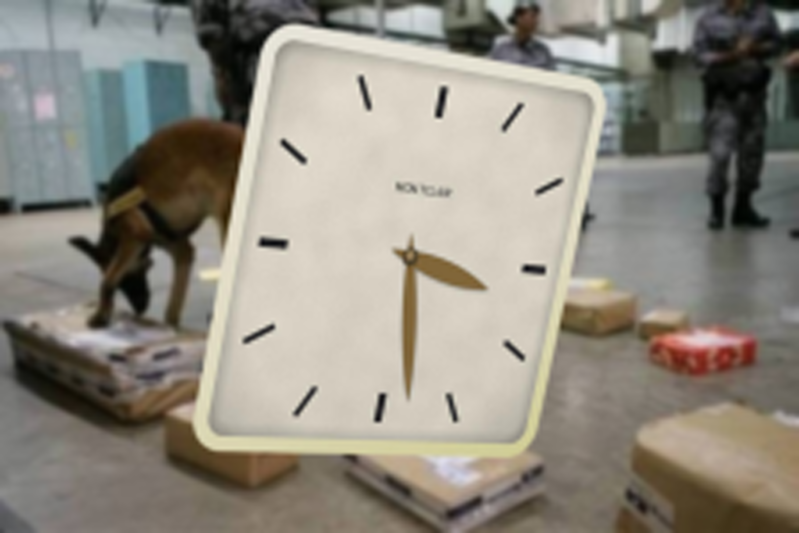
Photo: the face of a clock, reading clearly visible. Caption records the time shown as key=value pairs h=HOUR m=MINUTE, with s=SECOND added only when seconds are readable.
h=3 m=28
